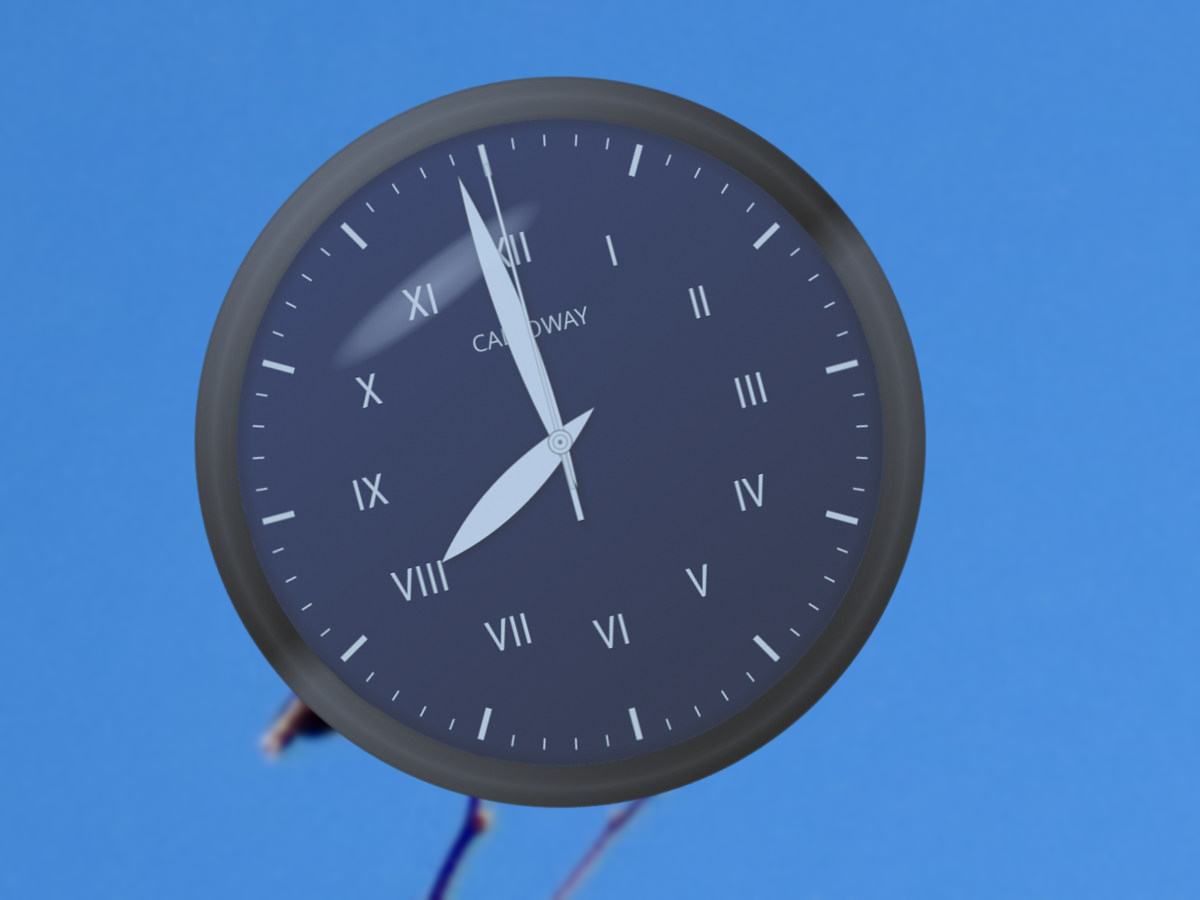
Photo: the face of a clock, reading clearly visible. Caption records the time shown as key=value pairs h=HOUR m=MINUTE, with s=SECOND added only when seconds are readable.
h=7 m=59 s=0
